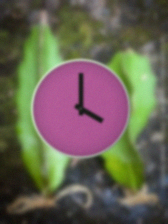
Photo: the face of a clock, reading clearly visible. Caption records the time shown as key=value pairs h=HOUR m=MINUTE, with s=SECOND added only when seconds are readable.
h=4 m=0
